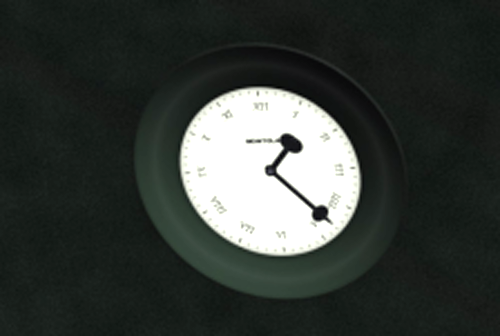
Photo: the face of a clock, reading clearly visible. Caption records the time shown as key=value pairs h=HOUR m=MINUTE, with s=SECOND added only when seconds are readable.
h=1 m=23
